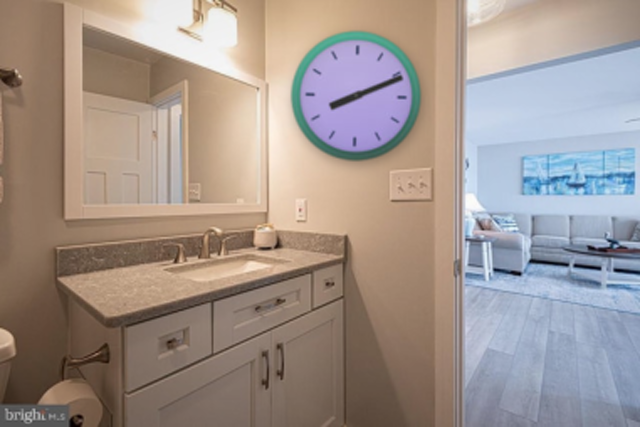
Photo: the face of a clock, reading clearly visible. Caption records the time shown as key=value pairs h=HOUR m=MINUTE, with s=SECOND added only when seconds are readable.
h=8 m=11
